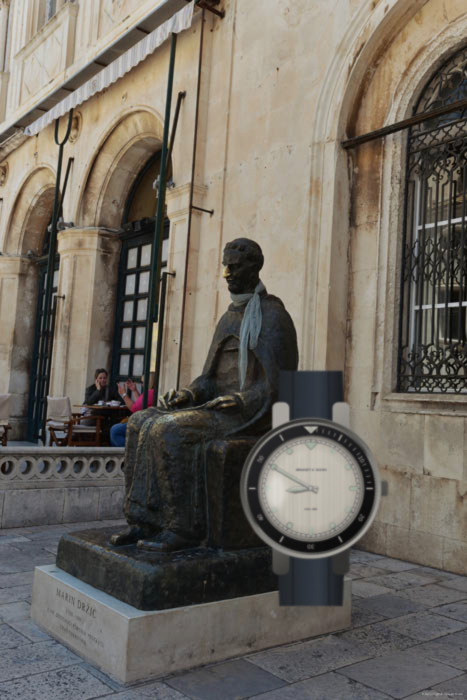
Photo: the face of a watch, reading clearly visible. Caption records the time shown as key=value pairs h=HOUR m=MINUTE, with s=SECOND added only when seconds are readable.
h=8 m=50
